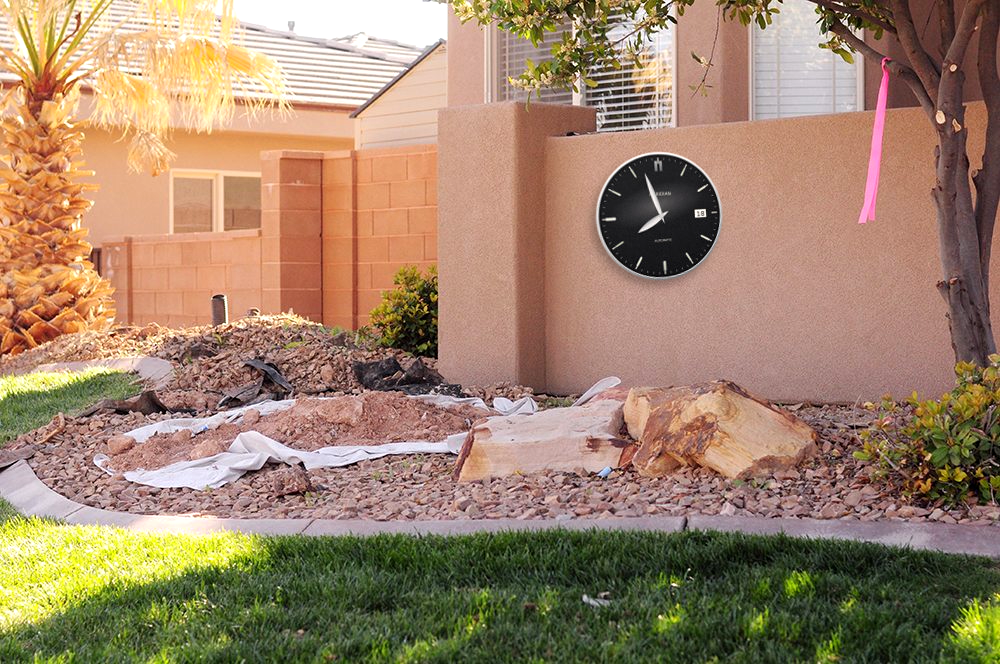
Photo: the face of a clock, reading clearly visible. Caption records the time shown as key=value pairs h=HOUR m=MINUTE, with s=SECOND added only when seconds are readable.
h=7 m=57
